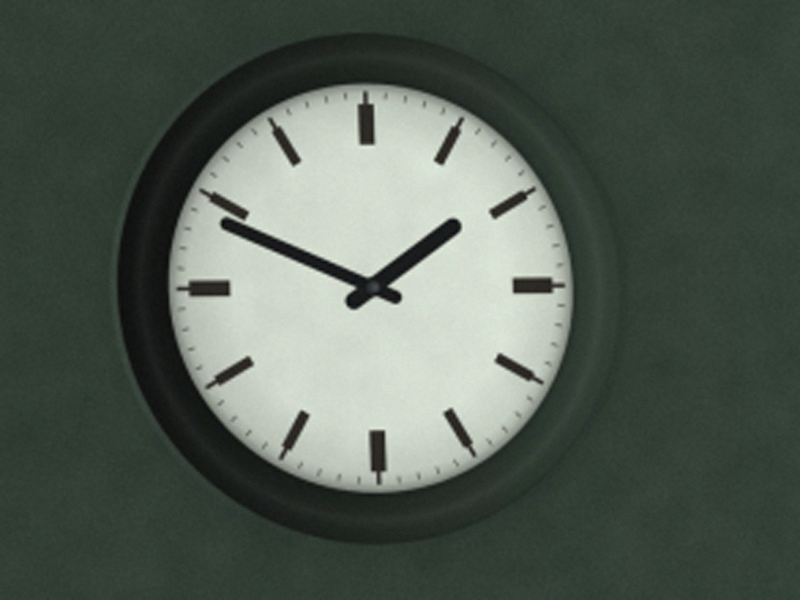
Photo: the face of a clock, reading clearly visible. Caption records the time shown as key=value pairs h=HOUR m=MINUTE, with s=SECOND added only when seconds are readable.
h=1 m=49
